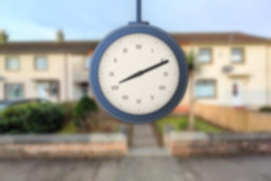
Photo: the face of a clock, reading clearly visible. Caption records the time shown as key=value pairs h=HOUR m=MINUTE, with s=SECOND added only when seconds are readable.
h=8 m=11
